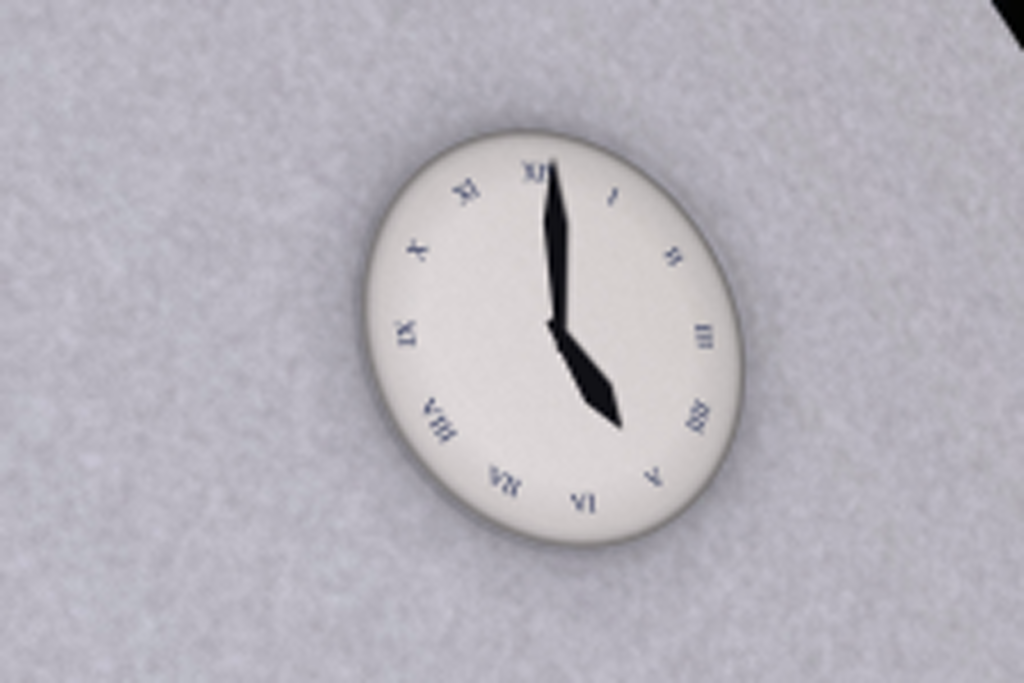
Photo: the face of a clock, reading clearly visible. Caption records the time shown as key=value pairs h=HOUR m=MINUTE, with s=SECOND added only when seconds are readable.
h=5 m=1
